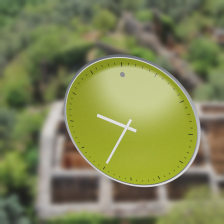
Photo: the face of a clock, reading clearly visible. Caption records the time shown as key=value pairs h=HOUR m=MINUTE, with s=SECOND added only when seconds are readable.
h=9 m=35
